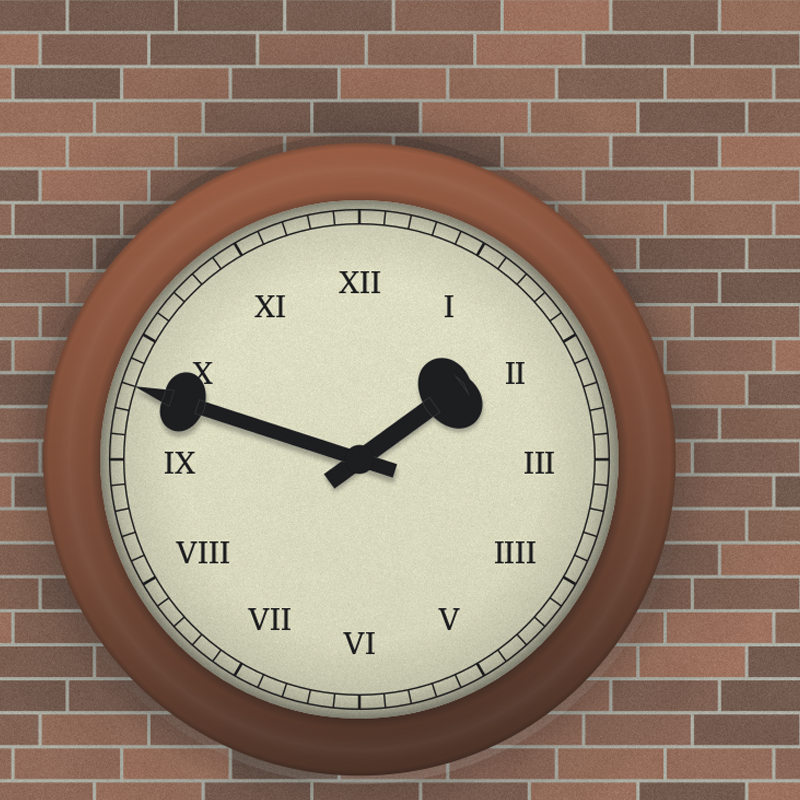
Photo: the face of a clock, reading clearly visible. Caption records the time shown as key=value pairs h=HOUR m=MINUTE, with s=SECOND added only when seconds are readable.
h=1 m=48
